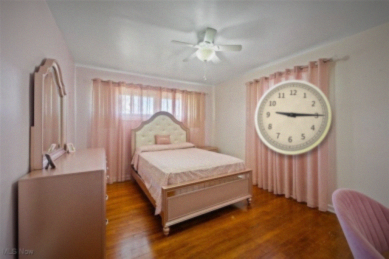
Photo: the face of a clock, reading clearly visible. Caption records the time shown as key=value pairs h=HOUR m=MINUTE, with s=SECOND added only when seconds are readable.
h=9 m=15
